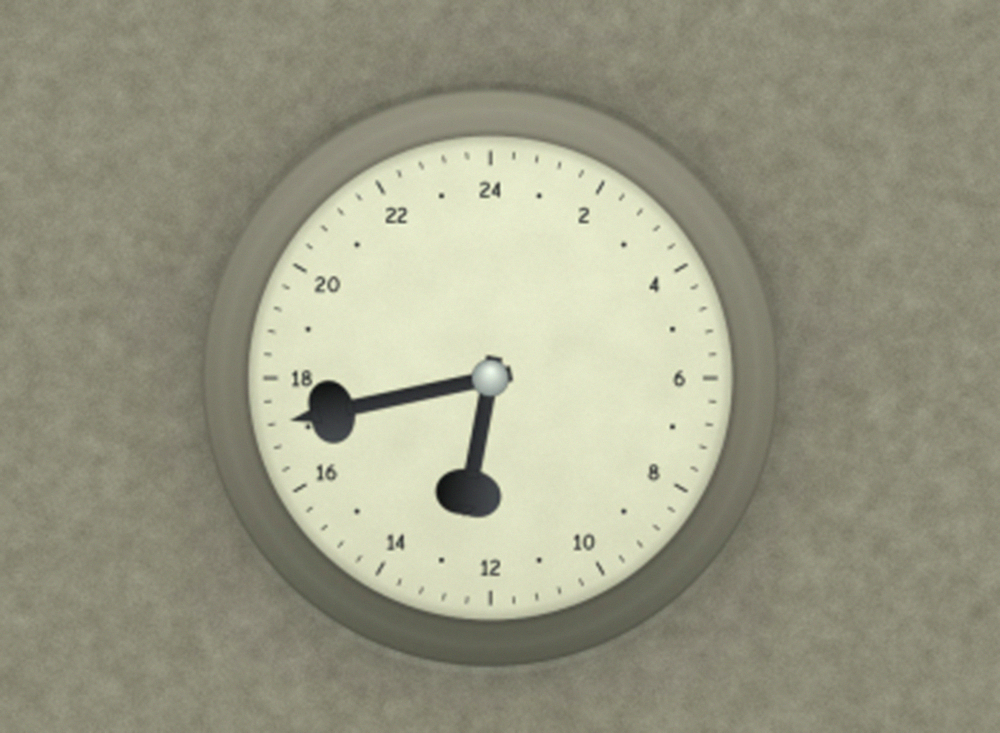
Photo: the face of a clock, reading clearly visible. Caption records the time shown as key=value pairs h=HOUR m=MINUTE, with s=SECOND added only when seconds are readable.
h=12 m=43
